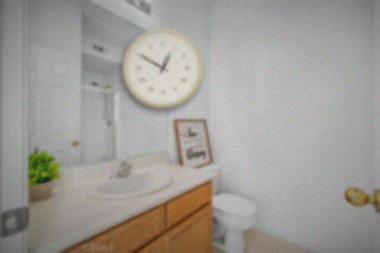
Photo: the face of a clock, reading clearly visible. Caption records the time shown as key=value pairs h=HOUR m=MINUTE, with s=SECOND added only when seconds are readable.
h=12 m=50
